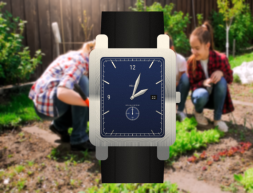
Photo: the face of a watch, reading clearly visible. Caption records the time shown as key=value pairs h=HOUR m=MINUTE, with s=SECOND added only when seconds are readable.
h=2 m=3
